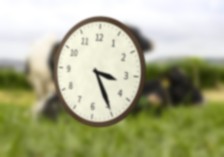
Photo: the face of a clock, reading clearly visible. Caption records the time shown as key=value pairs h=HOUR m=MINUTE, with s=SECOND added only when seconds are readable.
h=3 m=25
